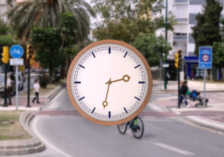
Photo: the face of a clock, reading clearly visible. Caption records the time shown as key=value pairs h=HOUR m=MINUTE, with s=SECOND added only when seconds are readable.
h=2 m=32
